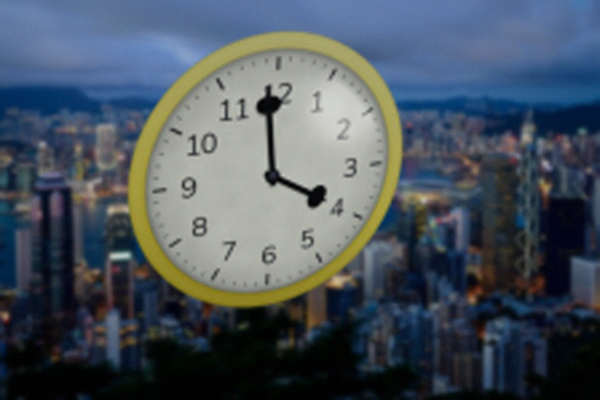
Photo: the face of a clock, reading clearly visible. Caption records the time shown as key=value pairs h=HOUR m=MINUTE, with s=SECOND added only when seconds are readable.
h=3 m=59
